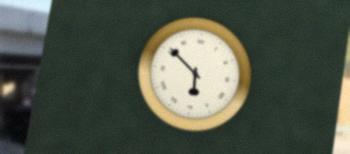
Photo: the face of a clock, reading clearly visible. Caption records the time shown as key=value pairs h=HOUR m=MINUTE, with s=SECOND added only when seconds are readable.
h=5 m=51
